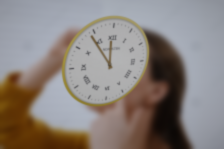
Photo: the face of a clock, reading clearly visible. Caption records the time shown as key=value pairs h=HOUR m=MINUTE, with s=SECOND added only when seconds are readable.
h=11 m=54
